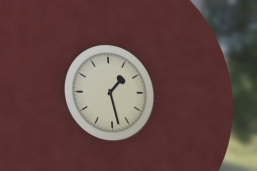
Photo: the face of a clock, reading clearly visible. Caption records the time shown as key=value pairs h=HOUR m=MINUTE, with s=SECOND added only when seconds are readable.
h=1 m=28
